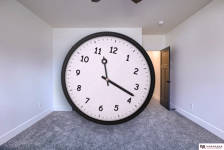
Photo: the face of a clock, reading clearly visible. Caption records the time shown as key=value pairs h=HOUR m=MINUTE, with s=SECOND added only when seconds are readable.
h=11 m=18
